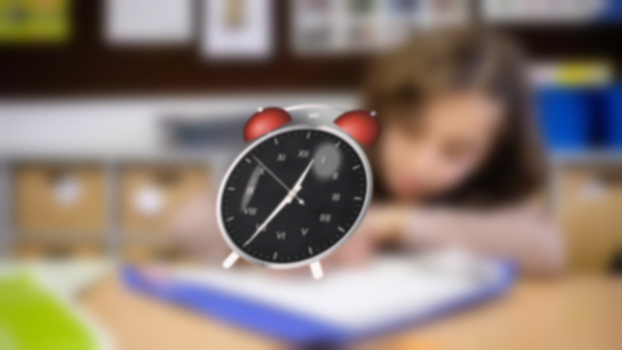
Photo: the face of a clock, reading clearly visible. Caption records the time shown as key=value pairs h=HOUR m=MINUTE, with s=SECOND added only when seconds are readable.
h=12 m=34 s=51
